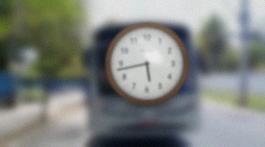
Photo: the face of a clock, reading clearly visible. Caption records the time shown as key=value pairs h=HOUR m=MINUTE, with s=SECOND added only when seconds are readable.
h=5 m=43
